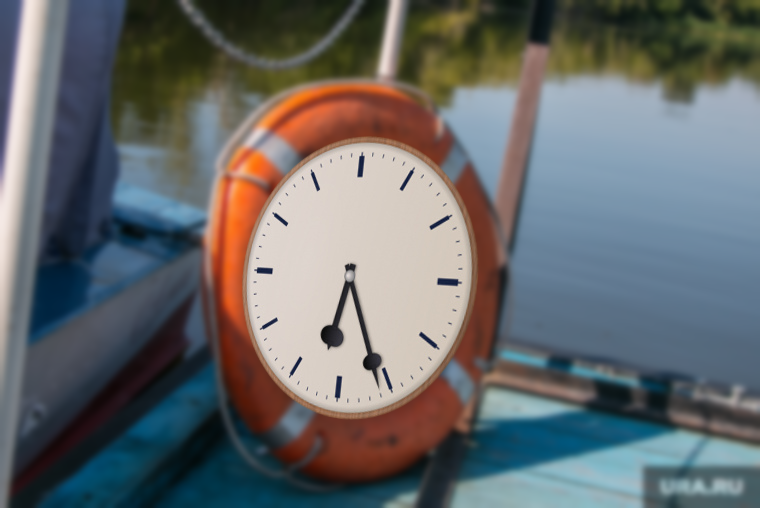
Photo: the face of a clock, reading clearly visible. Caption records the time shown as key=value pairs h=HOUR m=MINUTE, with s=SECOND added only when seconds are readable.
h=6 m=26
